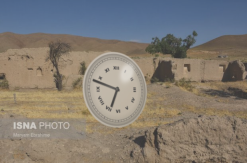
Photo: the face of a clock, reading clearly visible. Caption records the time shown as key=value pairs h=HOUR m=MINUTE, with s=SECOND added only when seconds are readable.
h=6 m=48
